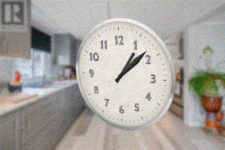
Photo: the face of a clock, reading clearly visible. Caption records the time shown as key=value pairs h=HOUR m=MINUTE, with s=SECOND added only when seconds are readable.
h=1 m=8
